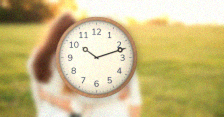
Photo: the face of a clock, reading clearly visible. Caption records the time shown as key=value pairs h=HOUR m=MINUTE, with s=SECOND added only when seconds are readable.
h=10 m=12
